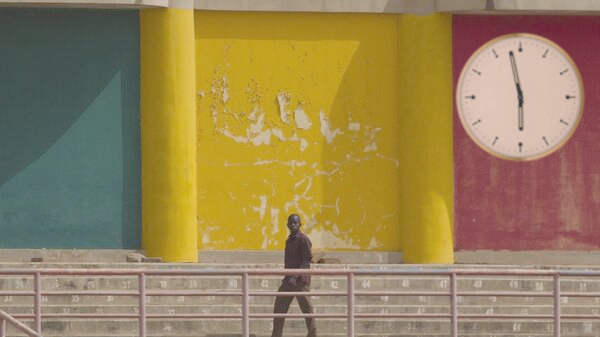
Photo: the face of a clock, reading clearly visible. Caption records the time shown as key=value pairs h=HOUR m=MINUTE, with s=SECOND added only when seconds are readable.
h=5 m=58
